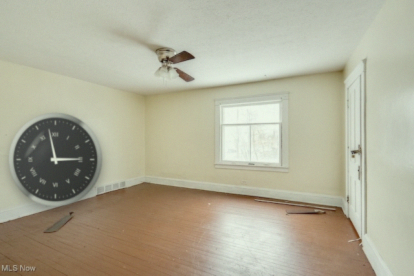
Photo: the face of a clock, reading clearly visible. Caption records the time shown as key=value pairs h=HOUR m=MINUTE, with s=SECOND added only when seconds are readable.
h=2 m=58
